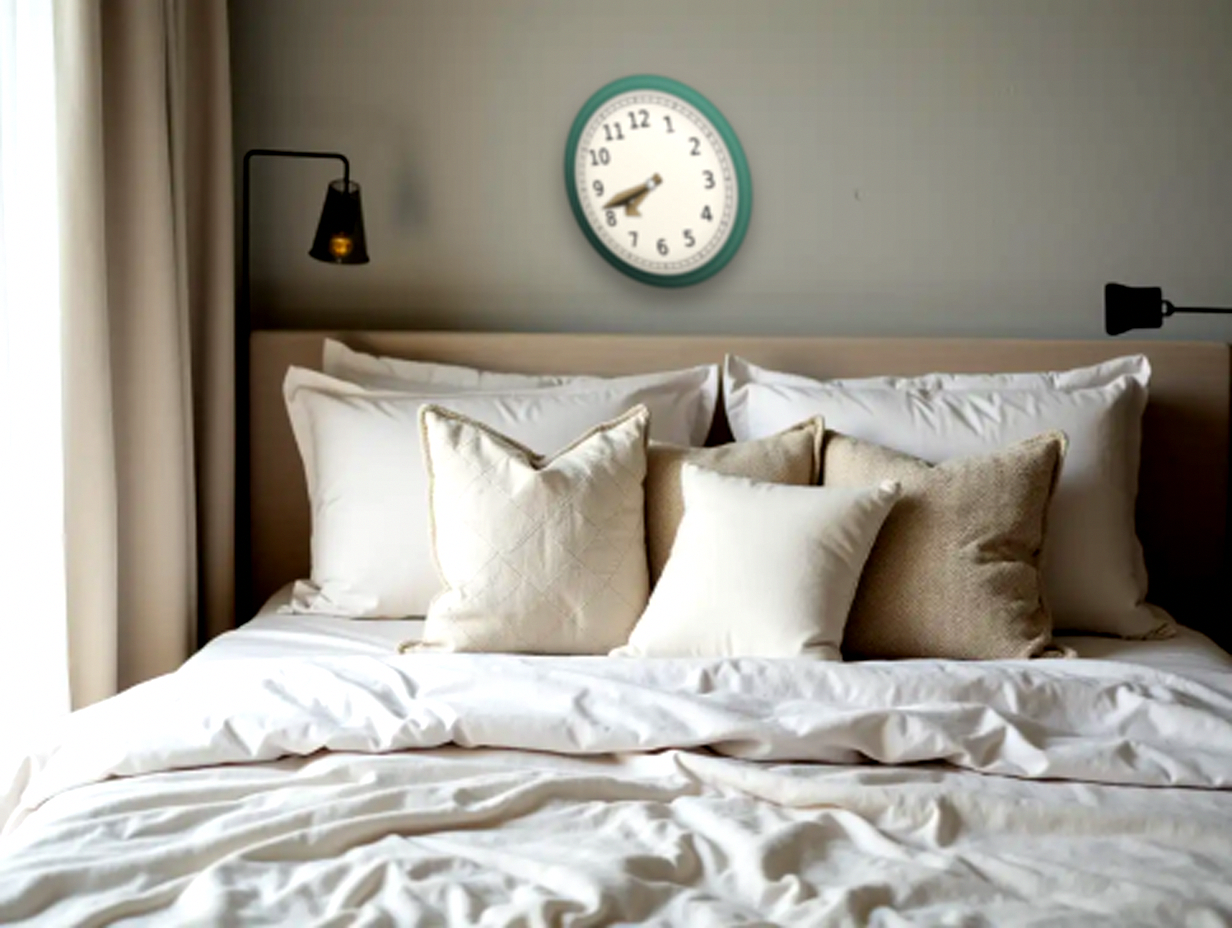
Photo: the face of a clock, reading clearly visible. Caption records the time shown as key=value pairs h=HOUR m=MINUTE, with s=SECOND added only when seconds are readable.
h=7 m=42
